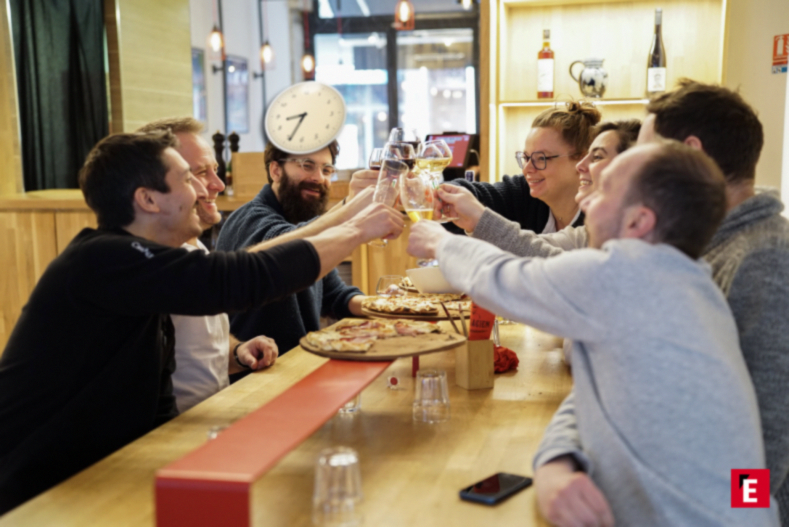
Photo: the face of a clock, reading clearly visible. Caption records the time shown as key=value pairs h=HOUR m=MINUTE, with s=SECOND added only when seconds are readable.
h=8 m=34
